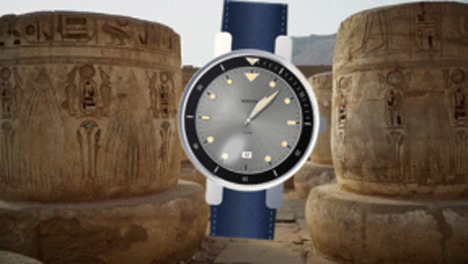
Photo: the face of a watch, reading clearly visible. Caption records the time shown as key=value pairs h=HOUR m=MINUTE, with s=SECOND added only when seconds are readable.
h=1 m=7
